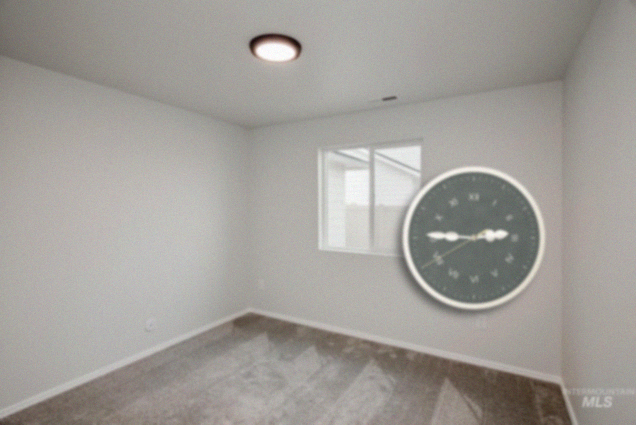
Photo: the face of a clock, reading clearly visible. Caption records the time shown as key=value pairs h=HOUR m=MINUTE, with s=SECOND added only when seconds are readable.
h=2 m=45 s=40
